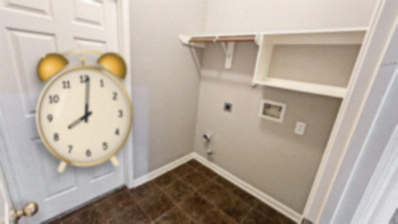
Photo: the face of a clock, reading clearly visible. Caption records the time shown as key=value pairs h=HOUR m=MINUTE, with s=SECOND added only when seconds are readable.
h=8 m=1
